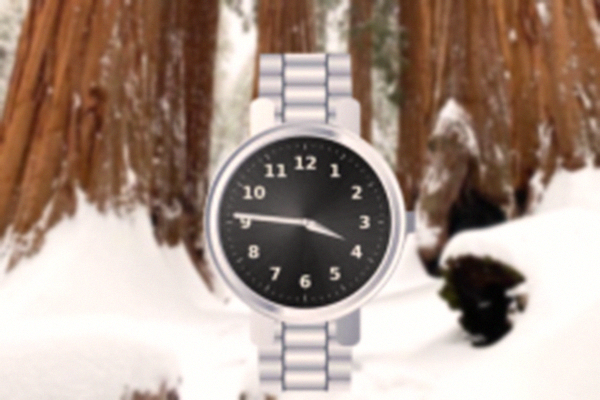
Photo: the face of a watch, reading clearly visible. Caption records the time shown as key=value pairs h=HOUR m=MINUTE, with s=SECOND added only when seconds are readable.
h=3 m=46
